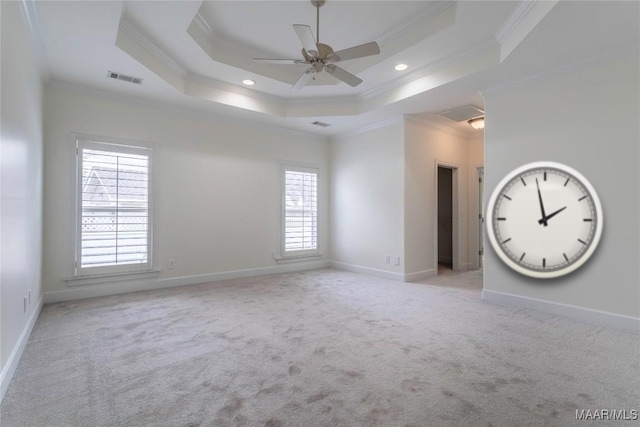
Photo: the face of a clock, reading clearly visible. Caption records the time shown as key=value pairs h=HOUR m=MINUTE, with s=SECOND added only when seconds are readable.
h=1 m=58
